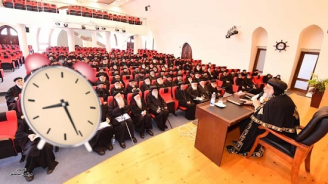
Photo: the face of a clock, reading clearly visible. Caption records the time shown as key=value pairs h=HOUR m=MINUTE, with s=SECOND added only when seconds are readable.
h=8 m=26
